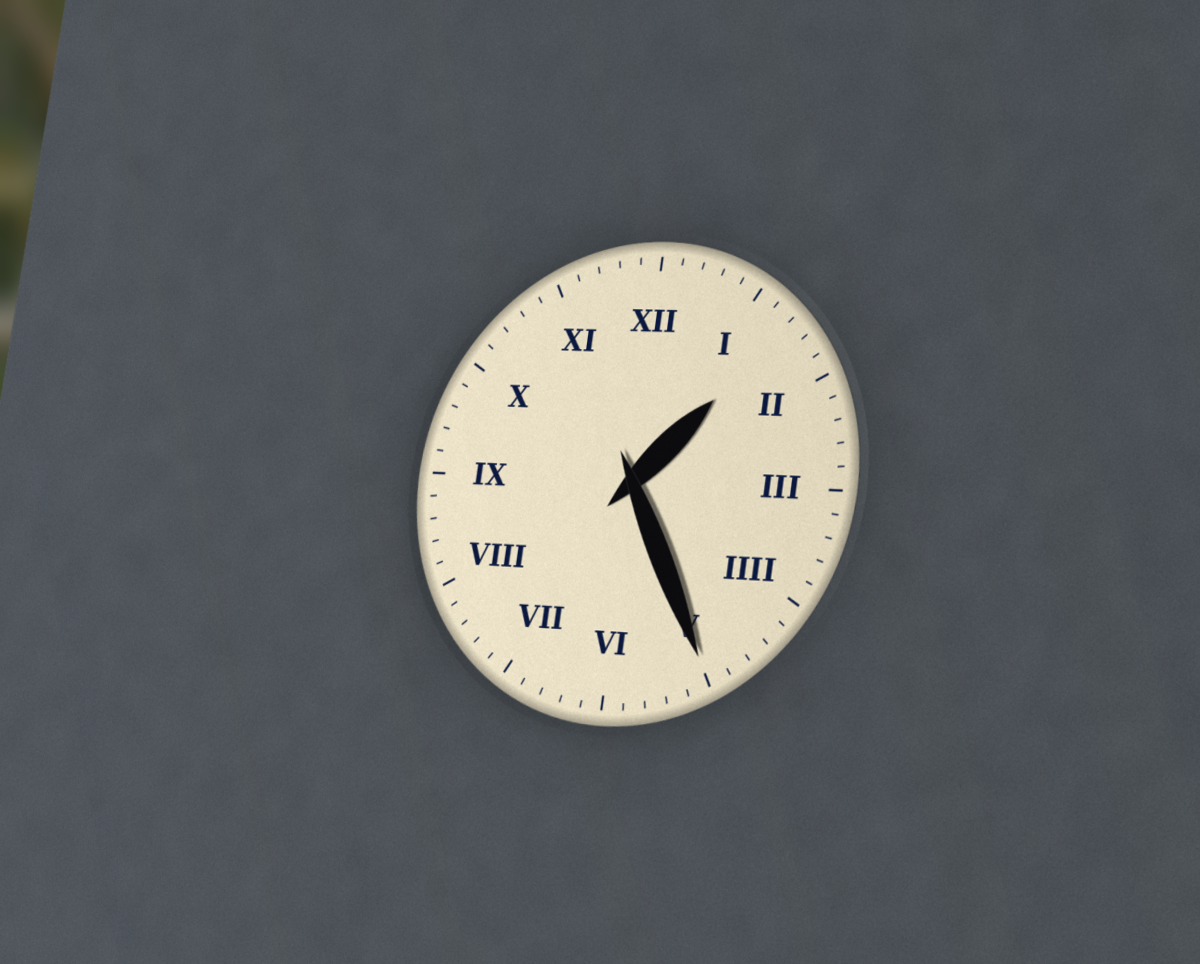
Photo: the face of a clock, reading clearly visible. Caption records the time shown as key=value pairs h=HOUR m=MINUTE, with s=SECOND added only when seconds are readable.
h=1 m=25
